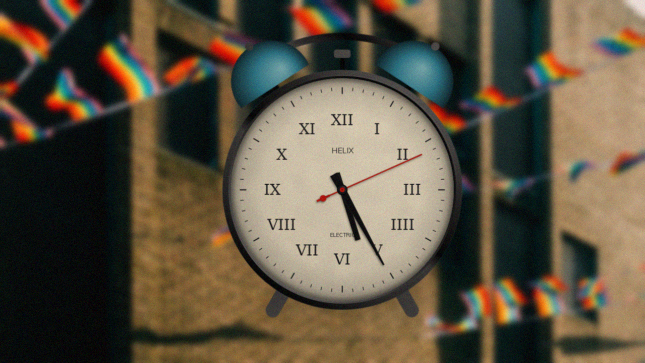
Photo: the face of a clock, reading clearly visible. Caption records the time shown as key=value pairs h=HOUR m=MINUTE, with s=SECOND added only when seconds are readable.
h=5 m=25 s=11
